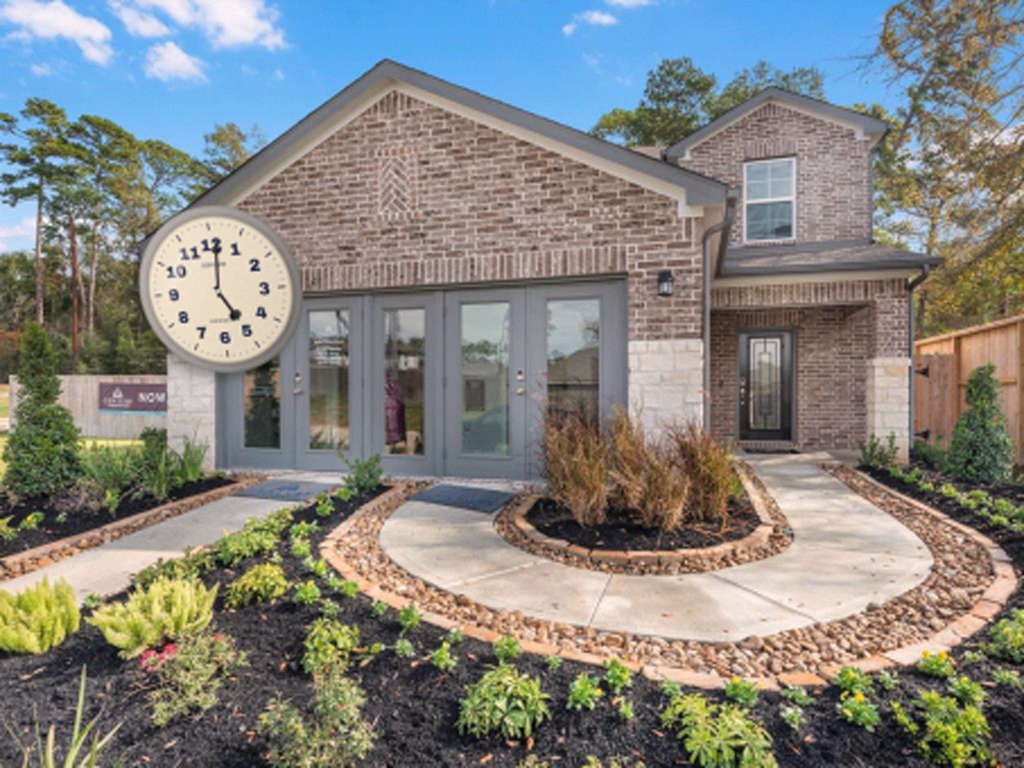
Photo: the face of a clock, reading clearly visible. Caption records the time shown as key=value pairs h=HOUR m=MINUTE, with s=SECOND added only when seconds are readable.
h=5 m=1
